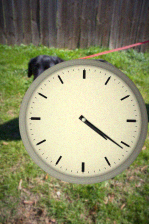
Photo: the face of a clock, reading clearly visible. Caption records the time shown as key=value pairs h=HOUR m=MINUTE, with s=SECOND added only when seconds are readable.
h=4 m=21
